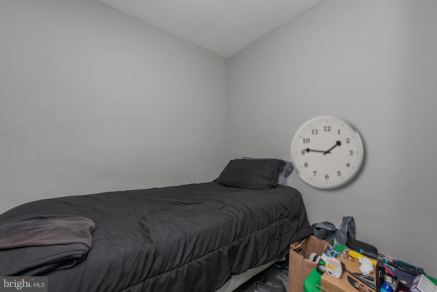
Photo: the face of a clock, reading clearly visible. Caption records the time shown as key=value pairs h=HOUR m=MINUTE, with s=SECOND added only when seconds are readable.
h=1 m=46
